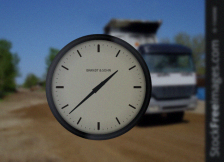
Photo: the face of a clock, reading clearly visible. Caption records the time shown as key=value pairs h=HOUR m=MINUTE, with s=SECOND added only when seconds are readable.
h=1 m=38
